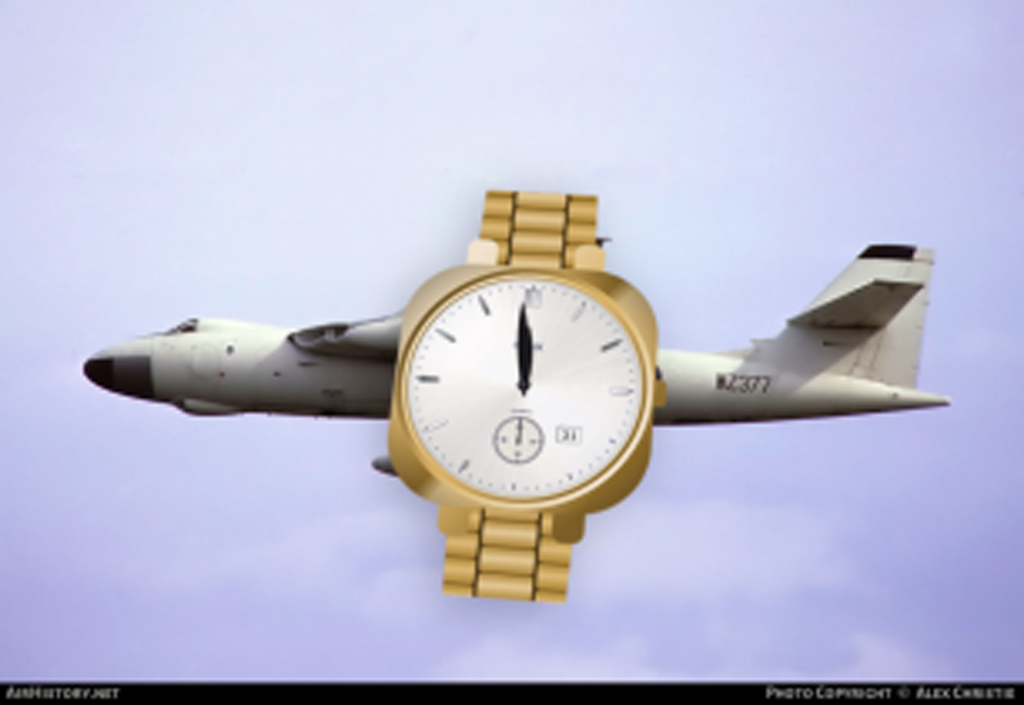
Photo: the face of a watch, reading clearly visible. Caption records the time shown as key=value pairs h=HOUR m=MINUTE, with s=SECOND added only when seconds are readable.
h=11 m=59
